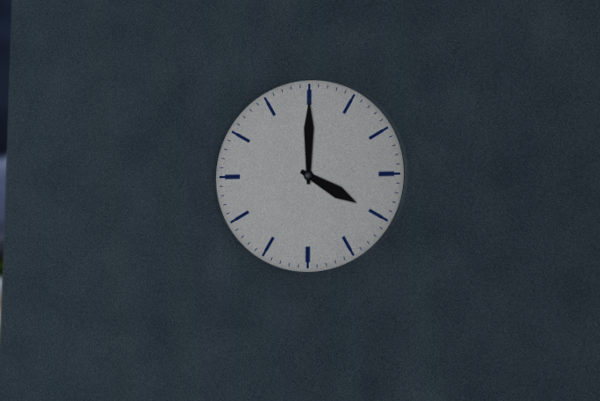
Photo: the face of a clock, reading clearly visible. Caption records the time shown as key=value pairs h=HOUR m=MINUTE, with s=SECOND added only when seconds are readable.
h=4 m=0
